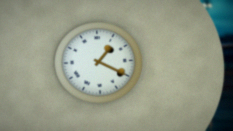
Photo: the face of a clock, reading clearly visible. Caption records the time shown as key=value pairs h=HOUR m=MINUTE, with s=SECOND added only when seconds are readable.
h=1 m=20
